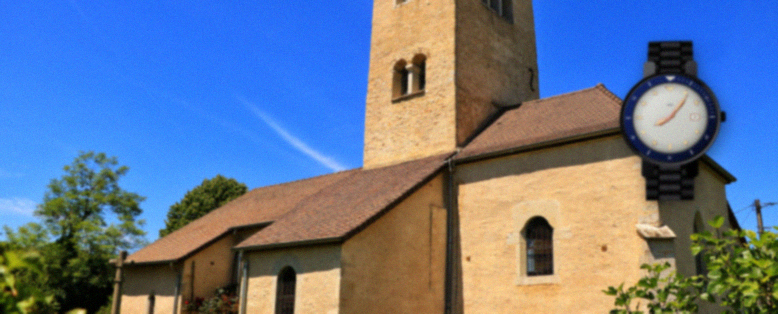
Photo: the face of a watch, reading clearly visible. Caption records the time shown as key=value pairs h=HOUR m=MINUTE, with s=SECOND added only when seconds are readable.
h=8 m=6
